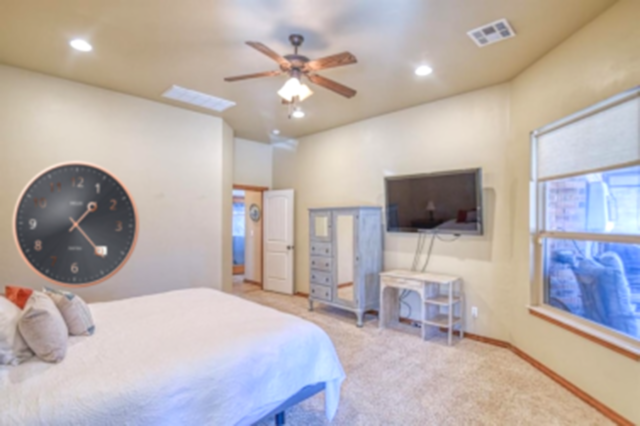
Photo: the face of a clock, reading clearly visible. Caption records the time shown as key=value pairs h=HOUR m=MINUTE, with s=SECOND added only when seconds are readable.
h=1 m=23
